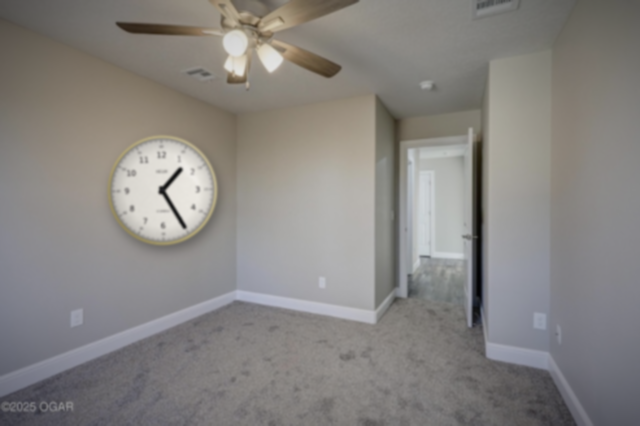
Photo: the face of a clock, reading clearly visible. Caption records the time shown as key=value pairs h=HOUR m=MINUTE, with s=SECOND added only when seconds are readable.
h=1 m=25
